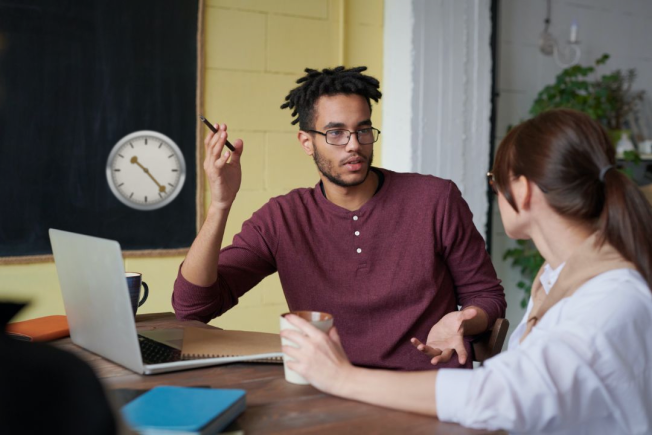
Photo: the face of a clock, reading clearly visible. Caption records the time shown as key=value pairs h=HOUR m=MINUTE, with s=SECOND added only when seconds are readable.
h=10 m=23
